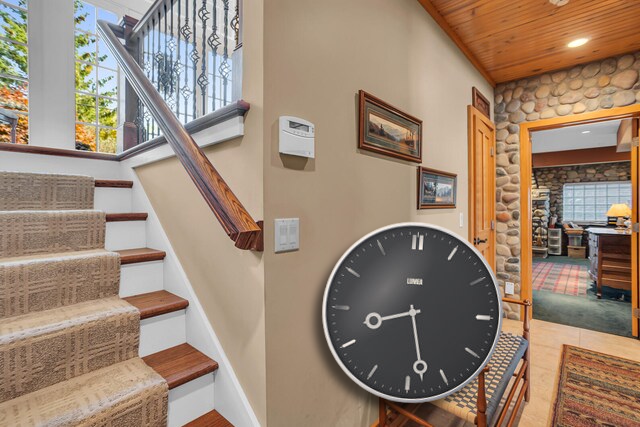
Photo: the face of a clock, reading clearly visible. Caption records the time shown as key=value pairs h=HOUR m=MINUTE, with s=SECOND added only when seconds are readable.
h=8 m=28
